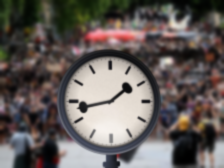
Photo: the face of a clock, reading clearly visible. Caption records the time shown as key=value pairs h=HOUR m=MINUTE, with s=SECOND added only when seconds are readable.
h=1 m=43
